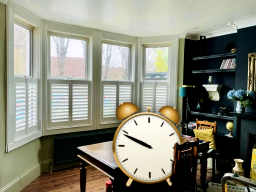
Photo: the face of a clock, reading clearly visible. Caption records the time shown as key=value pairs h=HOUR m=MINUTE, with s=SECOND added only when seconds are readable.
h=9 m=49
